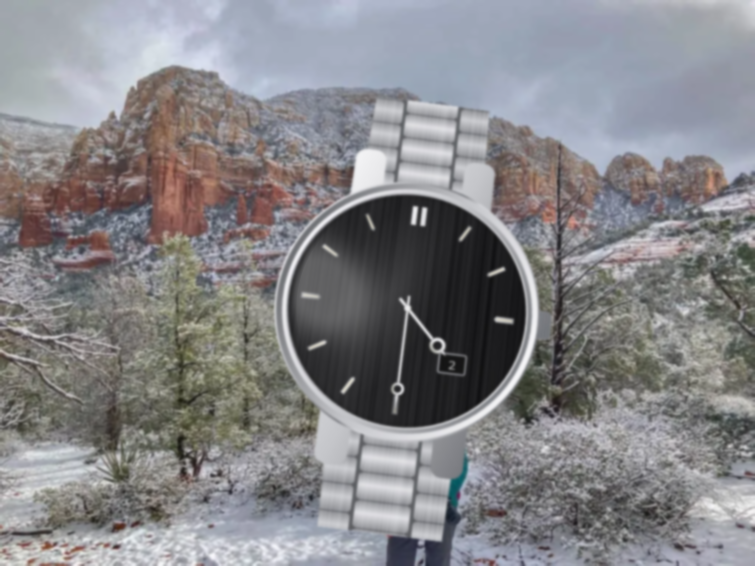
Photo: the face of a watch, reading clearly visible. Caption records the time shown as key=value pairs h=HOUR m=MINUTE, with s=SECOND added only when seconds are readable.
h=4 m=30
